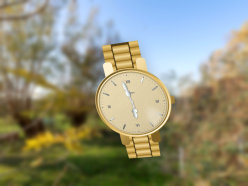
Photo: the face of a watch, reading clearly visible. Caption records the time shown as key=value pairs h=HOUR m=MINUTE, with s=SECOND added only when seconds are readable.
h=5 m=58
